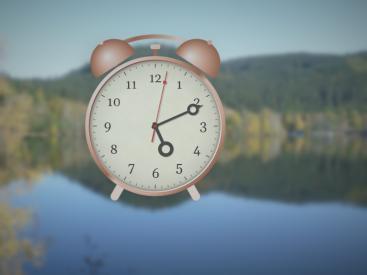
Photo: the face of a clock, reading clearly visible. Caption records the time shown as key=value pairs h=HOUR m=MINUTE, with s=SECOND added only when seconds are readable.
h=5 m=11 s=2
